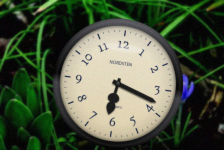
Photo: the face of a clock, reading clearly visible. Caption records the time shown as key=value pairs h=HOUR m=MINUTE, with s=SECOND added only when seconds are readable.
h=6 m=18
